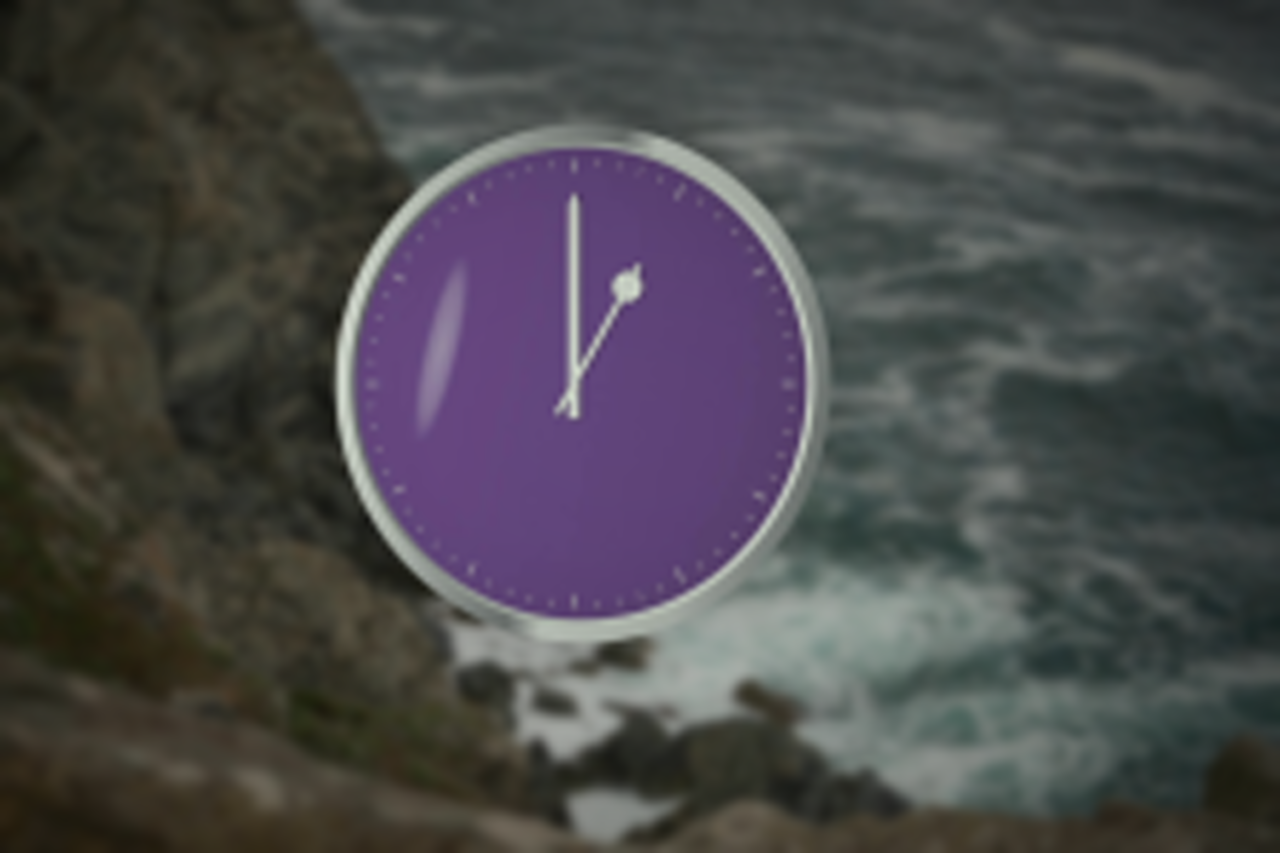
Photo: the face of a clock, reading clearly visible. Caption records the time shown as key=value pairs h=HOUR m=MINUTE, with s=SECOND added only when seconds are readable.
h=1 m=0
